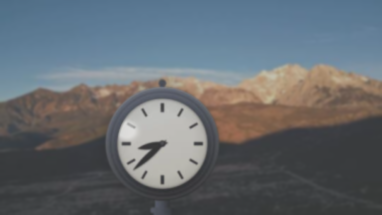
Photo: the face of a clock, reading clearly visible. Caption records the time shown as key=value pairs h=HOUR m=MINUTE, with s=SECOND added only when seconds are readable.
h=8 m=38
